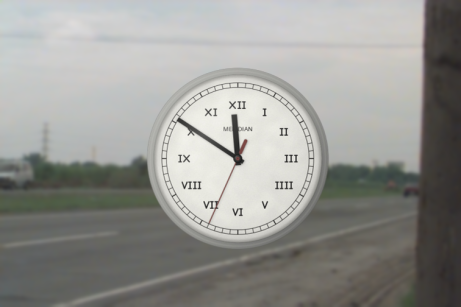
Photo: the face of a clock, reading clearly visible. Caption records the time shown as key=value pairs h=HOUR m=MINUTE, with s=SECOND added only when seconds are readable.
h=11 m=50 s=34
